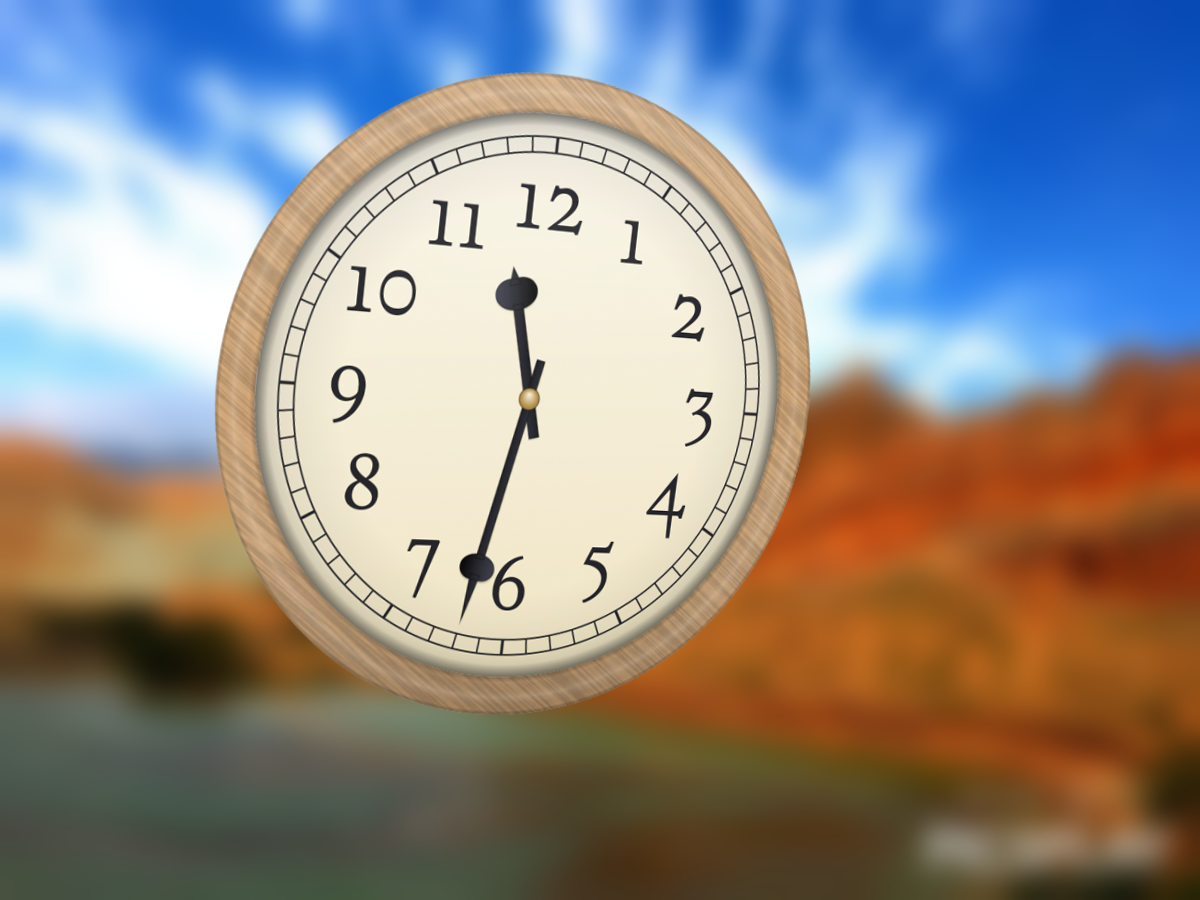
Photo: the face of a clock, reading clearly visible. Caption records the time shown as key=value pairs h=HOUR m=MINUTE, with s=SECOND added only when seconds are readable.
h=11 m=32
